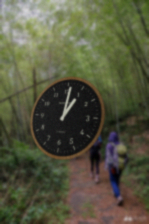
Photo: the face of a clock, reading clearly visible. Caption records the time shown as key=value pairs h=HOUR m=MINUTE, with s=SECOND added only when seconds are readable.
h=1 m=1
